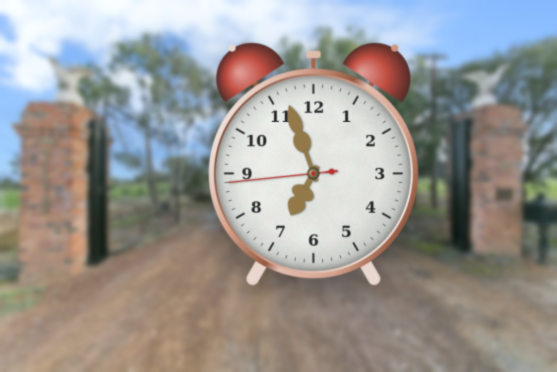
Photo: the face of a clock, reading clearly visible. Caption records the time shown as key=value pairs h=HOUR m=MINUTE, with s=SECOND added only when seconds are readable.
h=6 m=56 s=44
